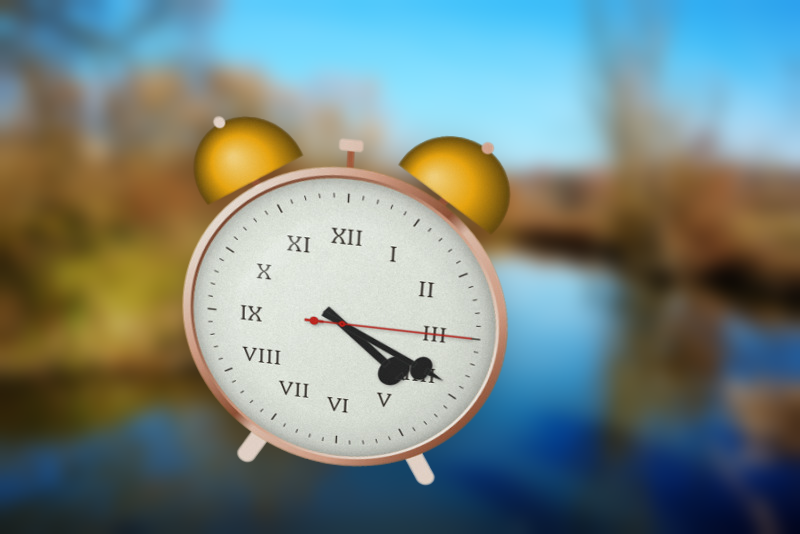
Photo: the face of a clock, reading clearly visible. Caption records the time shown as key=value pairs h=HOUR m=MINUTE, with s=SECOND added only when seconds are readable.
h=4 m=19 s=15
